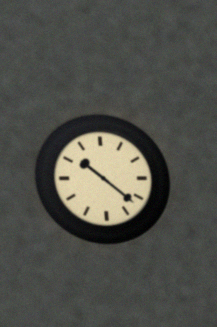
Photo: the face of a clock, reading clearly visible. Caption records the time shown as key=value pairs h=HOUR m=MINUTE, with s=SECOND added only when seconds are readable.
h=10 m=22
